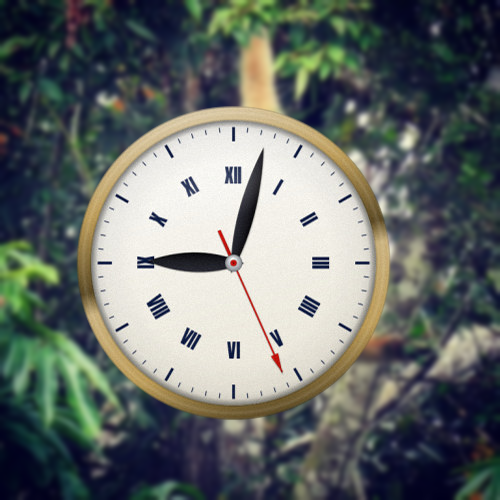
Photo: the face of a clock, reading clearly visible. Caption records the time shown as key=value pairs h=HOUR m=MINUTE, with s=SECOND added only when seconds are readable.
h=9 m=2 s=26
